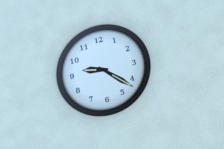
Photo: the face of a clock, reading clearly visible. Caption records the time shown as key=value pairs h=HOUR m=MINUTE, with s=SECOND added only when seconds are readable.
h=9 m=22
